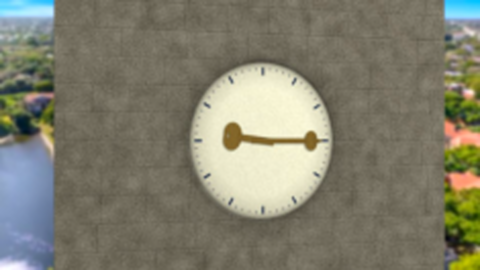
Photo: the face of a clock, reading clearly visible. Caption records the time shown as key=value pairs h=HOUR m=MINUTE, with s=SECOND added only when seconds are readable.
h=9 m=15
